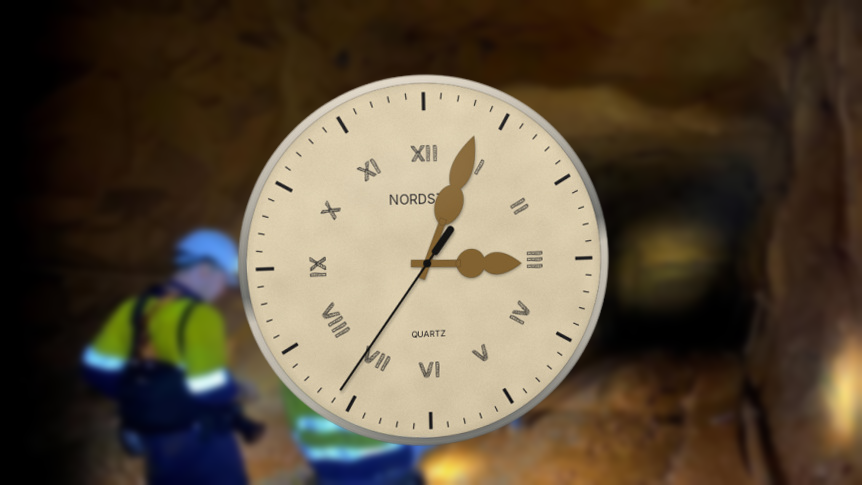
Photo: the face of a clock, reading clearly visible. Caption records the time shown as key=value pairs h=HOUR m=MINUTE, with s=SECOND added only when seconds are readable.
h=3 m=3 s=36
